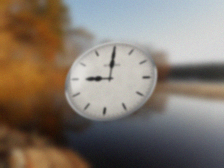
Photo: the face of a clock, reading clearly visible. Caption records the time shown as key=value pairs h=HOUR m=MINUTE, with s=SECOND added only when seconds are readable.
h=9 m=0
